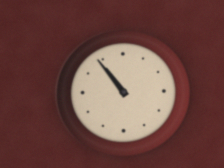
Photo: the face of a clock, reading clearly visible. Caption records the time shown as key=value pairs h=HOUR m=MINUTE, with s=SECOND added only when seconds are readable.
h=10 m=54
